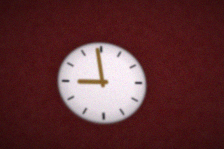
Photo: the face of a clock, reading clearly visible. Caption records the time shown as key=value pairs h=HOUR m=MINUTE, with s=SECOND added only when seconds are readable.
h=8 m=59
